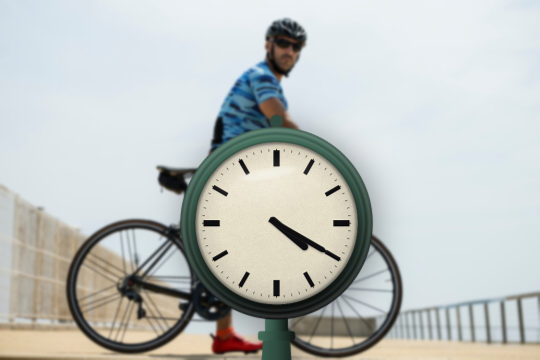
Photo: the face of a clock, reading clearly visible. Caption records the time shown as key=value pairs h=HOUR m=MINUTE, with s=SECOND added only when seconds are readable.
h=4 m=20
